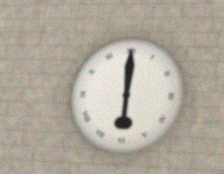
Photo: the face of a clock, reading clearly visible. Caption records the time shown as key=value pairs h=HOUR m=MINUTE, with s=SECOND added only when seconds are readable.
h=6 m=0
